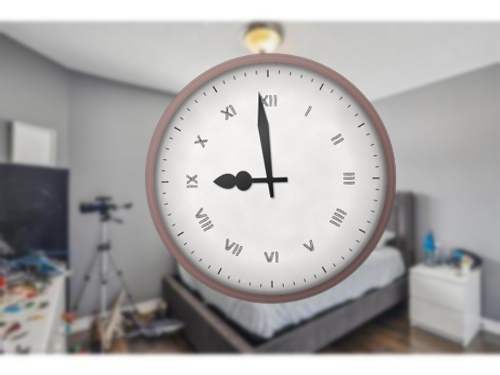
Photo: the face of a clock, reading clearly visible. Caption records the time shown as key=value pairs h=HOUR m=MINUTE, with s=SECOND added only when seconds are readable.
h=8 m=59
